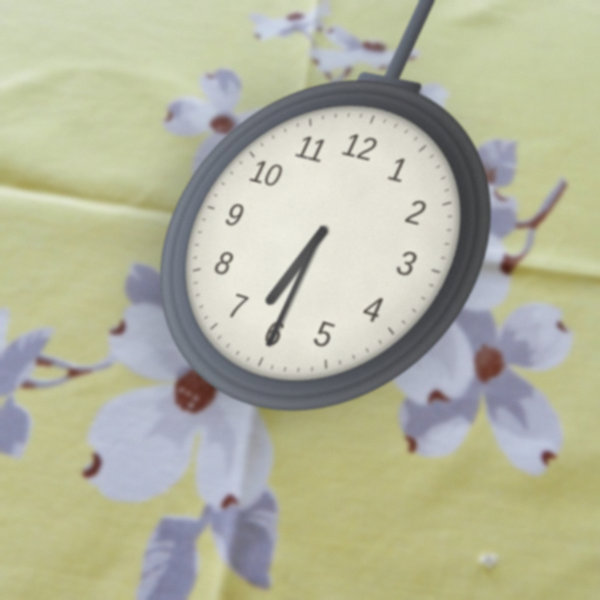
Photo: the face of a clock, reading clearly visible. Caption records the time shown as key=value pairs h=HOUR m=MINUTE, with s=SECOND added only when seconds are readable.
h=6 m=30
